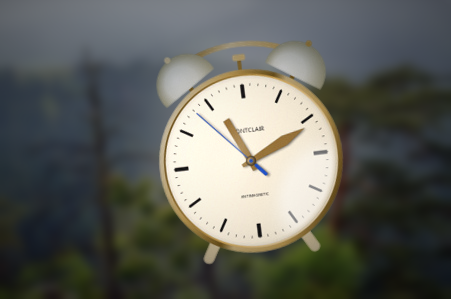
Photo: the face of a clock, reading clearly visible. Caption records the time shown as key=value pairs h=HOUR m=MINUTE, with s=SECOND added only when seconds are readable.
h=11 m=10 s=53
